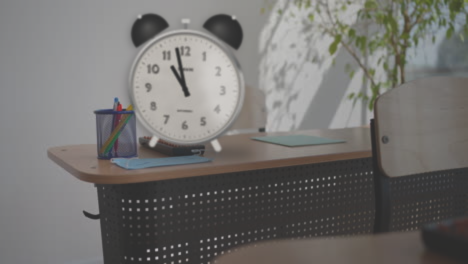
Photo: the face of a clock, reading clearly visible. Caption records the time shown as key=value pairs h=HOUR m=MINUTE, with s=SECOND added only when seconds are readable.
h=10 m=58
